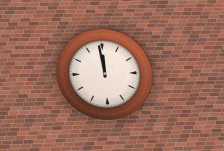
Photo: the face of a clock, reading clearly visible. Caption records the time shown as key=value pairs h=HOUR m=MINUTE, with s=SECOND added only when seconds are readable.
h=11 m=59
